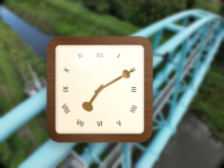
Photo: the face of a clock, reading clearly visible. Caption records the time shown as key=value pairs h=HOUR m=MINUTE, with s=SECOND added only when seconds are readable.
h=7 m=10
